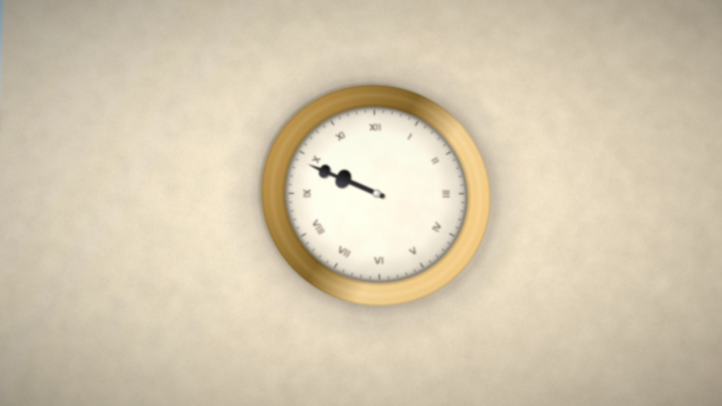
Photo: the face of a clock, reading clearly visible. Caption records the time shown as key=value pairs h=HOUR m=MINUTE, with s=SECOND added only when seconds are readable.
h=9 m=49
